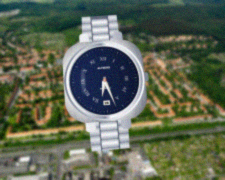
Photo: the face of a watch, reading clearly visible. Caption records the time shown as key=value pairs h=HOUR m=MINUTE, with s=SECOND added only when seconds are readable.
h=6 m=27
